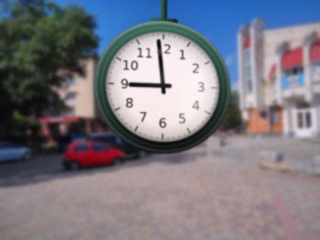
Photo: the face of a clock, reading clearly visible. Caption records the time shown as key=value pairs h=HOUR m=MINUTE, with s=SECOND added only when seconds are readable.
h=8 m=59
